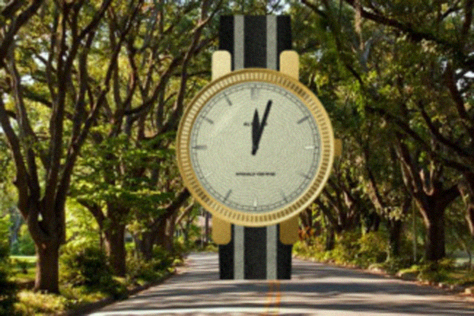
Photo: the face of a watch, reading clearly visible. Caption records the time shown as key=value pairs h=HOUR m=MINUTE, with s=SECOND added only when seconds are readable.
h=12 m=3
